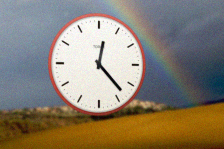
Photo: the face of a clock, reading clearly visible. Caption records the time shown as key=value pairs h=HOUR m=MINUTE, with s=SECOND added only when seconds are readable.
h=12 m=23
